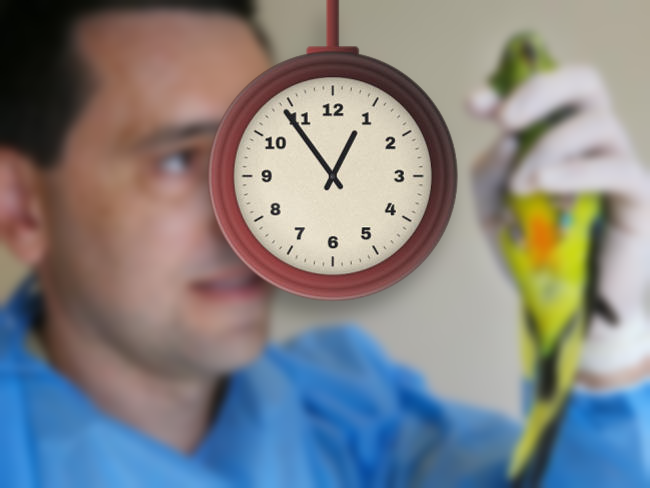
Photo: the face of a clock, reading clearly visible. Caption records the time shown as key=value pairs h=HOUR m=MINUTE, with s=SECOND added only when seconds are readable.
h=12 m=54
